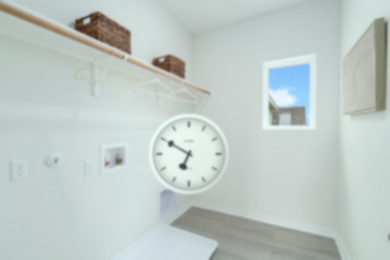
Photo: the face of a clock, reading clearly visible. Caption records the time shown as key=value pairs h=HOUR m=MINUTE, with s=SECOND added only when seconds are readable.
h=6 m=50
